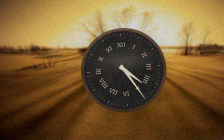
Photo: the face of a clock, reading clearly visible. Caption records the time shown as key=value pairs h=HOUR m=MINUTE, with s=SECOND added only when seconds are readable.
h=4 m=25
